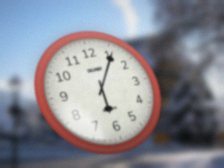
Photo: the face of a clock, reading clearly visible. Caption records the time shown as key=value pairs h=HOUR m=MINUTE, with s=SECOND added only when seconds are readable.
h=6 m=6
